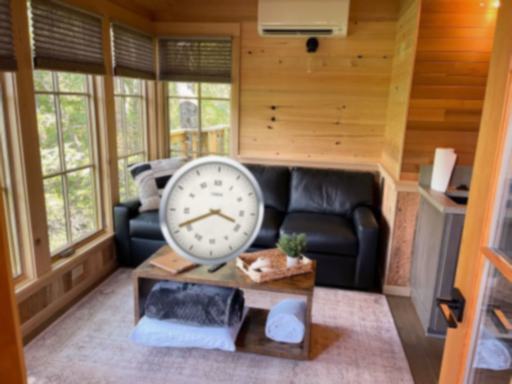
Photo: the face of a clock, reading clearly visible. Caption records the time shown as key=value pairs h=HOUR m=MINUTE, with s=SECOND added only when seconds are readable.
h=3 m=41
